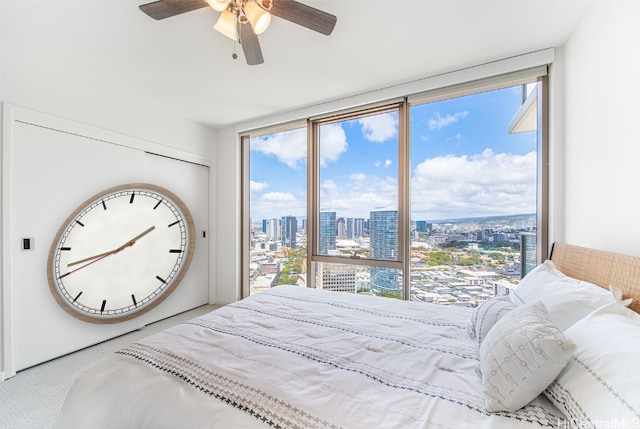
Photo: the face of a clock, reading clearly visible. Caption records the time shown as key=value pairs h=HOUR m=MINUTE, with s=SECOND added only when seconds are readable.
h=1 m=41 s=40
